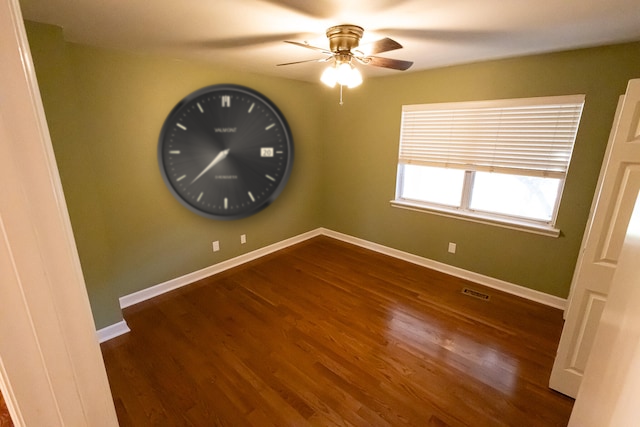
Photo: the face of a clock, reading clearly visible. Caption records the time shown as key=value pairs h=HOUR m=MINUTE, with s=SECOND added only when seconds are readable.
h=7 m=38
